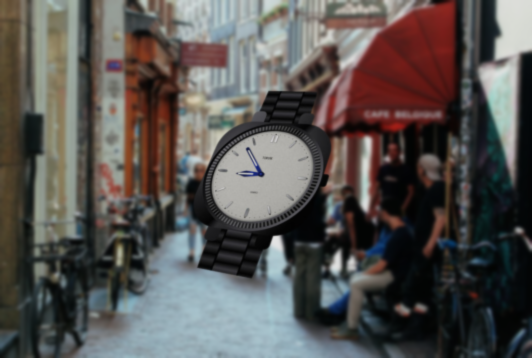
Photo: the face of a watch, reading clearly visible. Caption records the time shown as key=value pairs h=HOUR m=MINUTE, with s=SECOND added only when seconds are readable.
h=8 m=53
